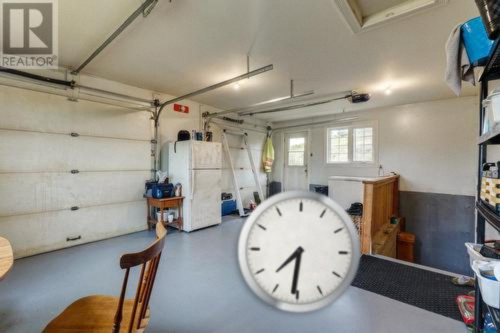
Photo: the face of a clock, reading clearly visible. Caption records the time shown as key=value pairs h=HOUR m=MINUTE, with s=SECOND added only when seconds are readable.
h=7 m=31
